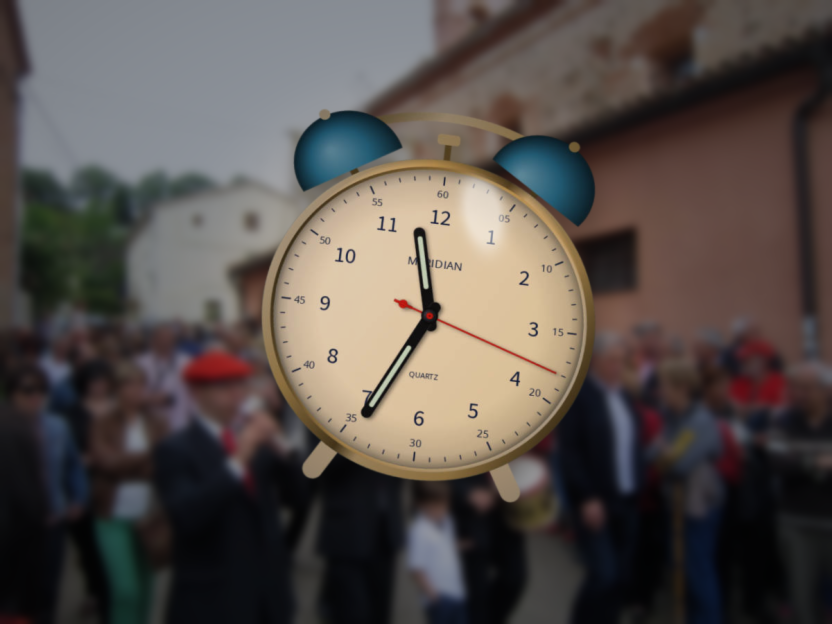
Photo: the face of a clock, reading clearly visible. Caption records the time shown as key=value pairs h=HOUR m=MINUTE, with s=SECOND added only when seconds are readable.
h=11 m=34 s=18
